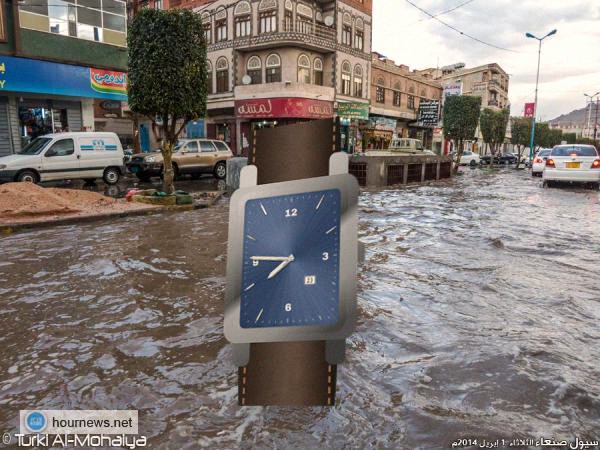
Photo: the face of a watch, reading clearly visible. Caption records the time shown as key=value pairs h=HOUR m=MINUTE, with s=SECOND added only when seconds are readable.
h=7 m=46
